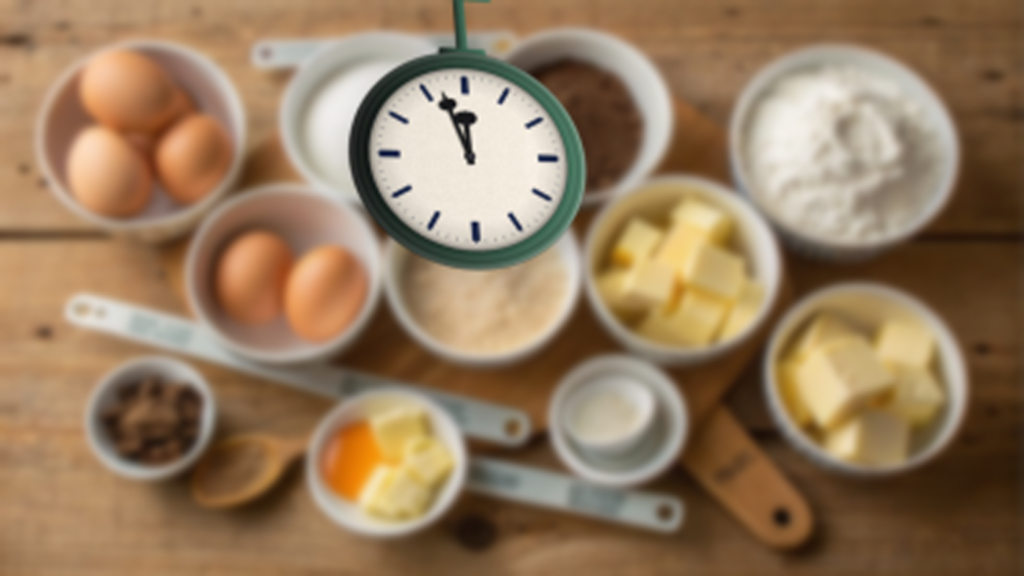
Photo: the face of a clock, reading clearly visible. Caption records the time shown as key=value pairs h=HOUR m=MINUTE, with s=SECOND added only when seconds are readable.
h=11 m=57
